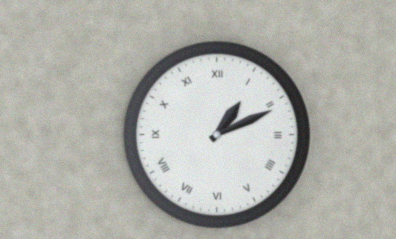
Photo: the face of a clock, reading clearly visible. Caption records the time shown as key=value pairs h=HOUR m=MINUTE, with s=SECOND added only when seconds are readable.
h=1 m=11
